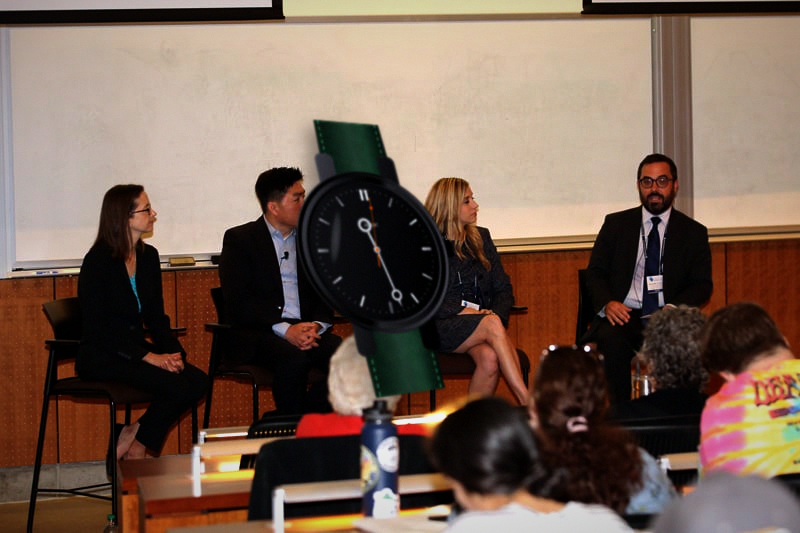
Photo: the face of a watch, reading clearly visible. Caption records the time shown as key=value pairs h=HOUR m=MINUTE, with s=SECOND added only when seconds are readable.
h=11 m=28 s=1
